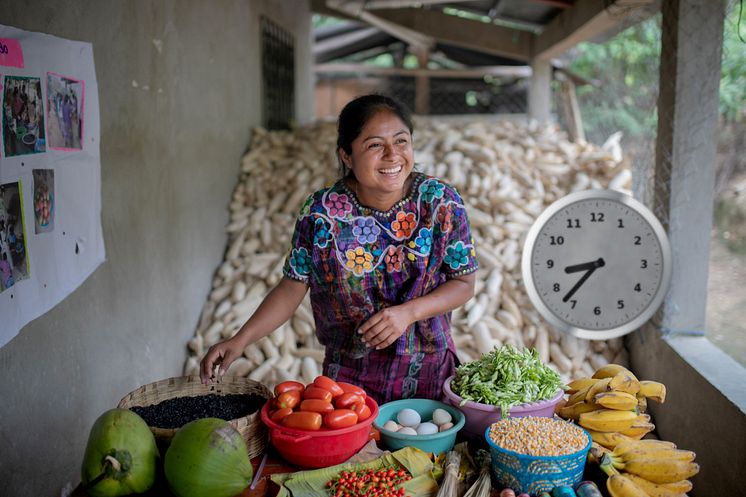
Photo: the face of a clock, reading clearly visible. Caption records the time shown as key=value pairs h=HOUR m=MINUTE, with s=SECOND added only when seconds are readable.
h=8 m=37
